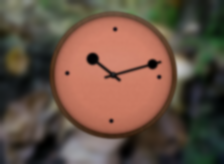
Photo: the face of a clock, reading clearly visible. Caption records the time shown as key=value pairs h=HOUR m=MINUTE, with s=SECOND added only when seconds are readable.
h=10 m=12
